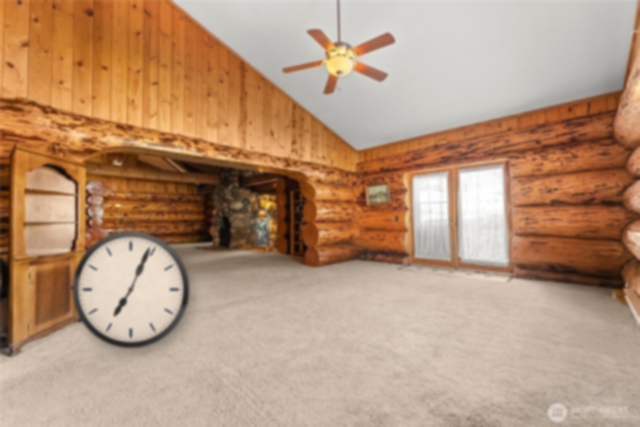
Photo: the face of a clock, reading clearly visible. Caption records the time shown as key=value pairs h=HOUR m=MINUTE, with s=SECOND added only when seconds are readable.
h=7 m=4
